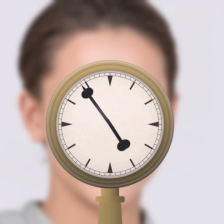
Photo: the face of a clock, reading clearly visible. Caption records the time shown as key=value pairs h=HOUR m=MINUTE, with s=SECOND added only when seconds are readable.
h=4 m=54
